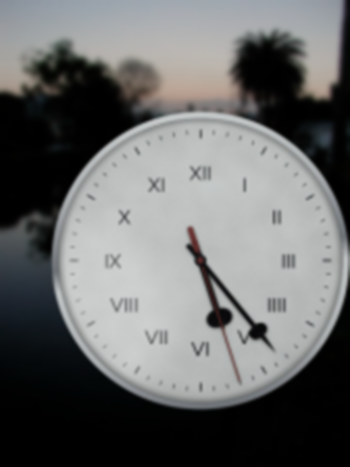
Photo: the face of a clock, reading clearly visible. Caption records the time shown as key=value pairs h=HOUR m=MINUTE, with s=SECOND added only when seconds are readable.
h=5 m=23 s=27
